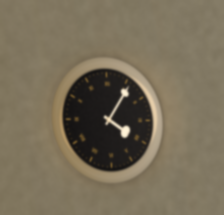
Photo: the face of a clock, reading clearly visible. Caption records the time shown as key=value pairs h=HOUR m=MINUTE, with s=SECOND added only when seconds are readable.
h=4 m=6
